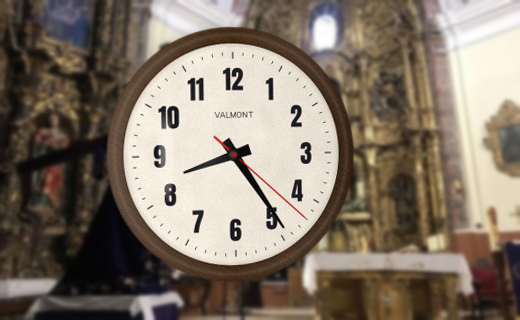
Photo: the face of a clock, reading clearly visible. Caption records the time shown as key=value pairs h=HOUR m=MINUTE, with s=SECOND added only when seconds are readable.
h=8 m=24 s=22
